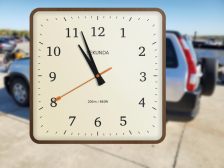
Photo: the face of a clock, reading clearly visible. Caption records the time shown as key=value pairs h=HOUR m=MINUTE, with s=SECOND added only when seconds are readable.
h=10 m=56 s=40
